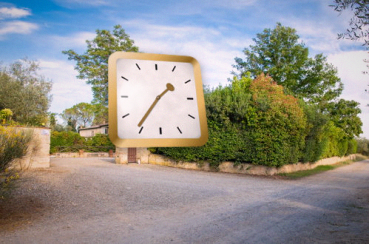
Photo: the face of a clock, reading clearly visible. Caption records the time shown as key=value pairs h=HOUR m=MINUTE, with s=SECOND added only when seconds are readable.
h=1 m=36
